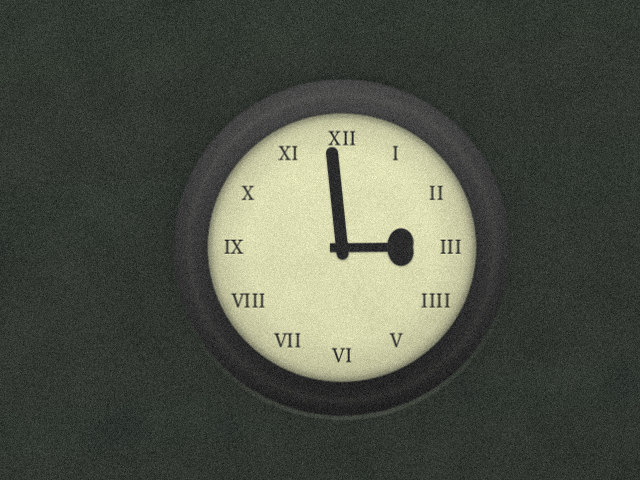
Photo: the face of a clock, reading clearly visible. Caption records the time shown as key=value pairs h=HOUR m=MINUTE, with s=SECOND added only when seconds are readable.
h=2 m=59
